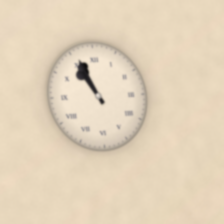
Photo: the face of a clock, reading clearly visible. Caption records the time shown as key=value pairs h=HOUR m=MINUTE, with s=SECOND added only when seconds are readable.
h=10 m=56
